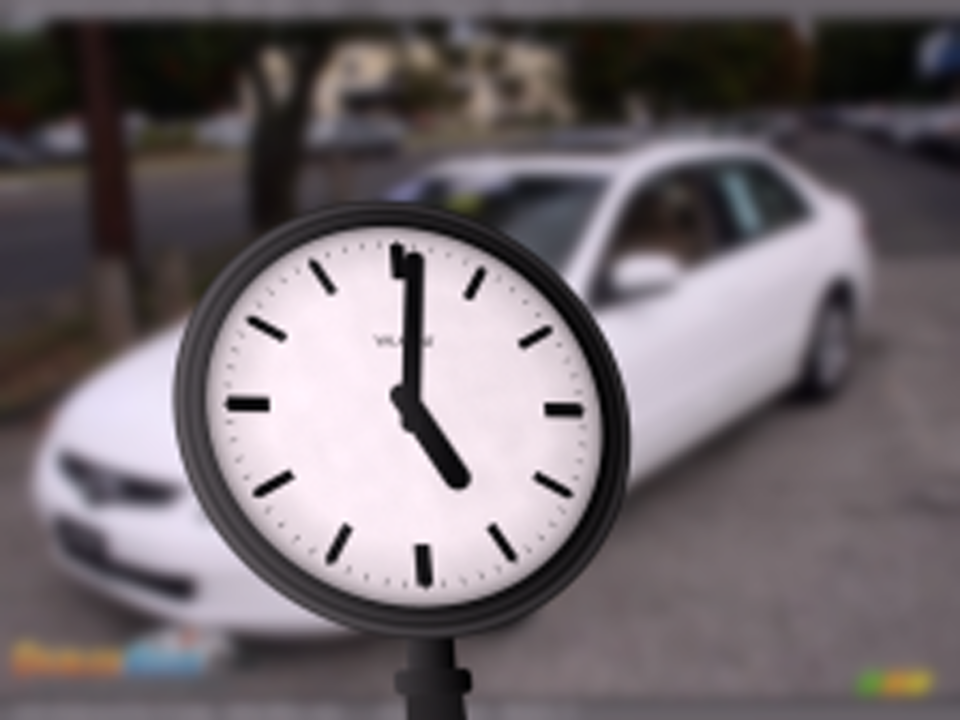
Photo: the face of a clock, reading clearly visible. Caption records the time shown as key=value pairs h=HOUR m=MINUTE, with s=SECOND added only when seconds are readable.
h=5 m=1
